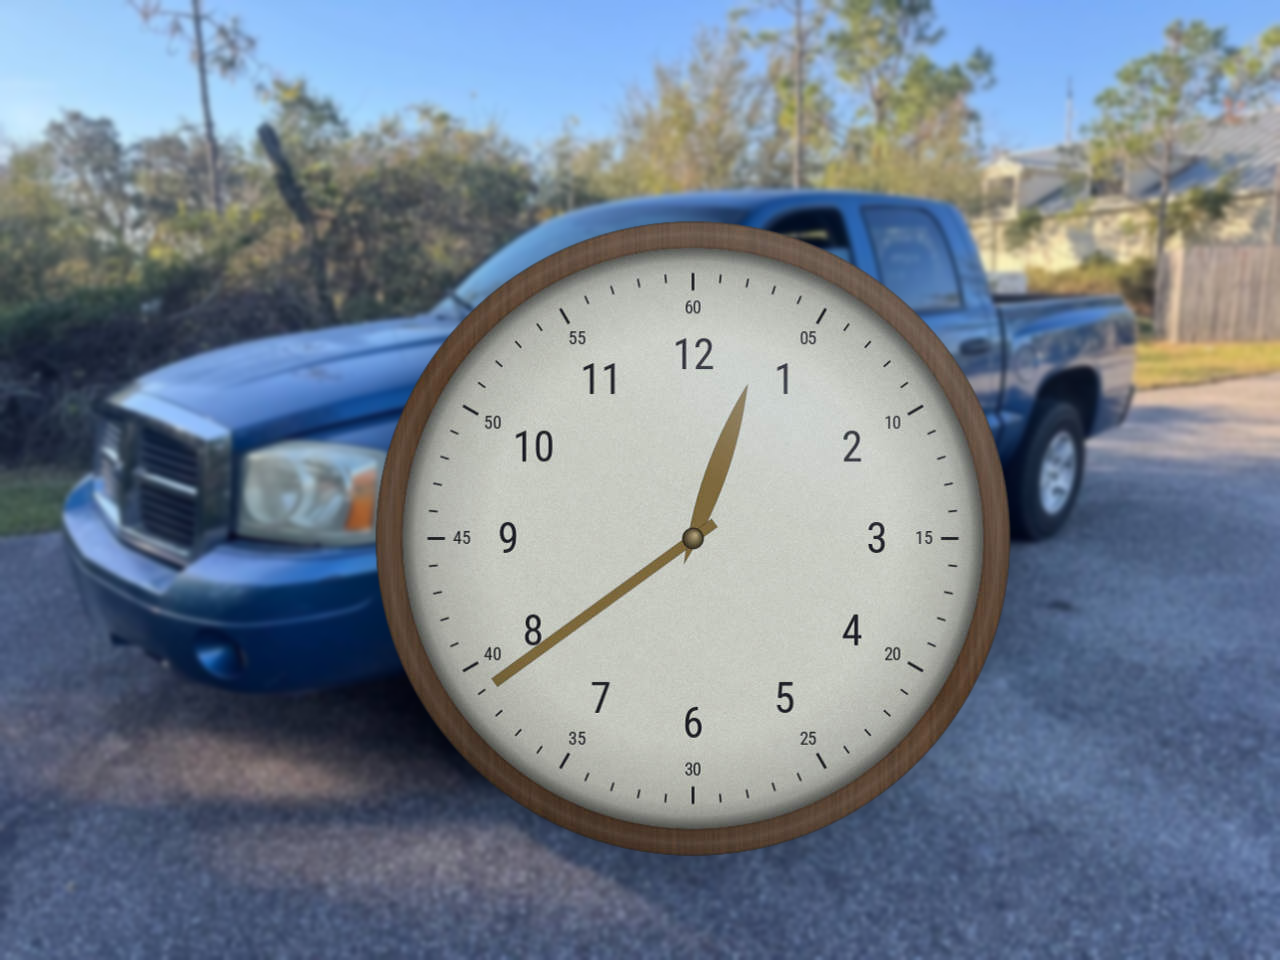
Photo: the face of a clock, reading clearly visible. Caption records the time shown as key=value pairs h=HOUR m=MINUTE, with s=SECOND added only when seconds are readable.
h=12 m=39
